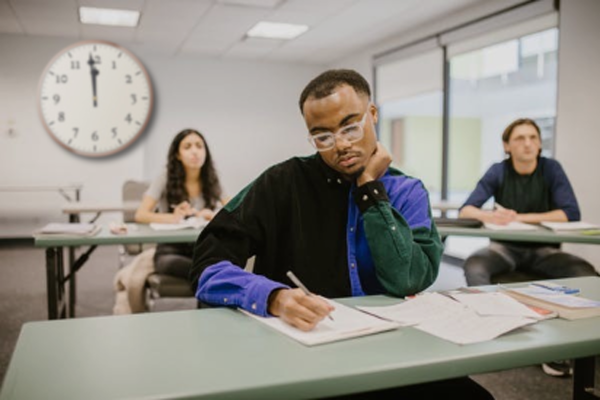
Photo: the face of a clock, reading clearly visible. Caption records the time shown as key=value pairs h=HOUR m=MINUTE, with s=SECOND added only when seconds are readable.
h=11 m=59
